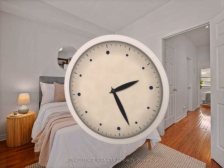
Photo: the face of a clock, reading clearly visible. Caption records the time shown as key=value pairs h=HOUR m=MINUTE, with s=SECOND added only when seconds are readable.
h=2 m=27
